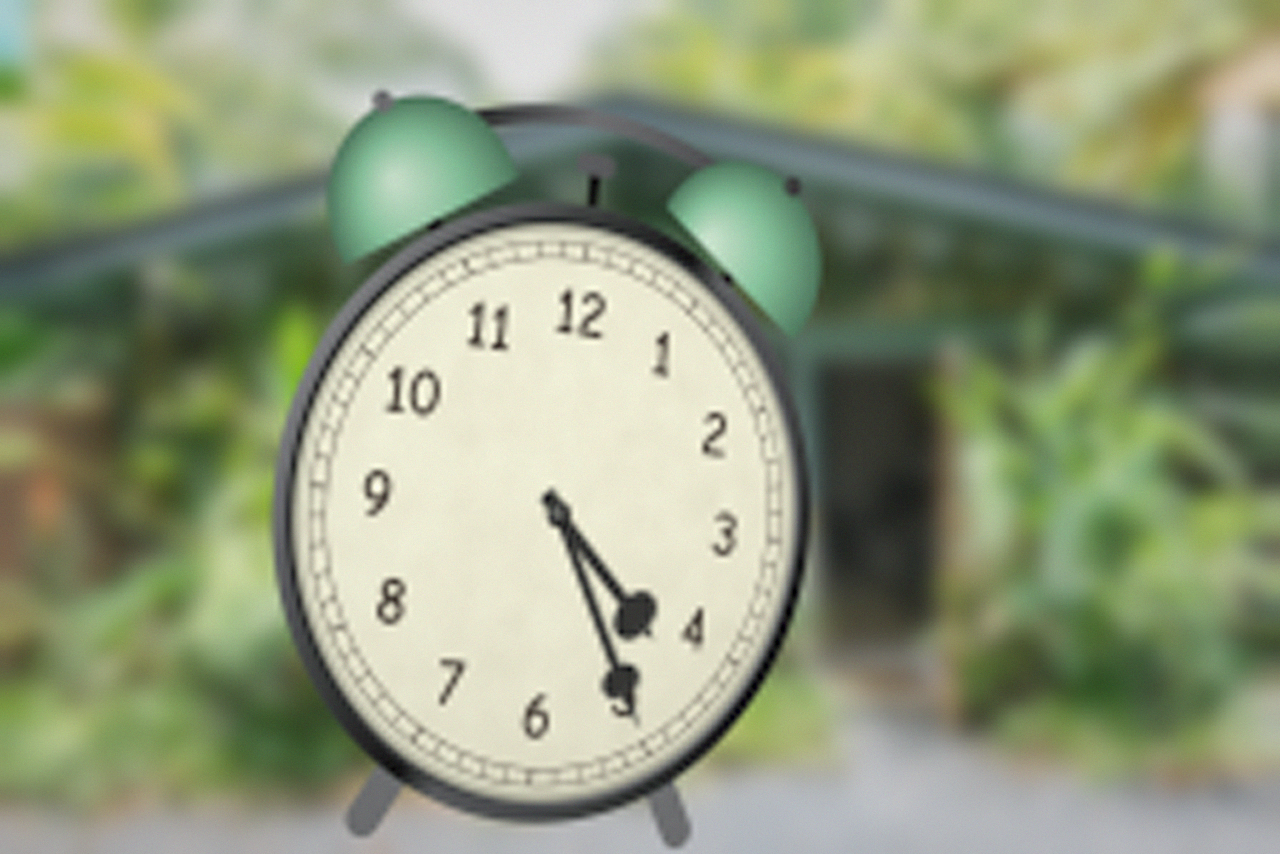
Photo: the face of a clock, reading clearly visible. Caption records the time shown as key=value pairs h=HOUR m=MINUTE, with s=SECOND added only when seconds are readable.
h=4 m=25
